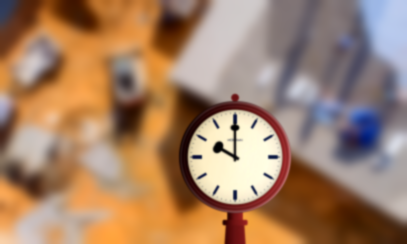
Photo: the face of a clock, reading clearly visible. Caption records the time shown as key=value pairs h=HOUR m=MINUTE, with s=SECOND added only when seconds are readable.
h=10 m=0
